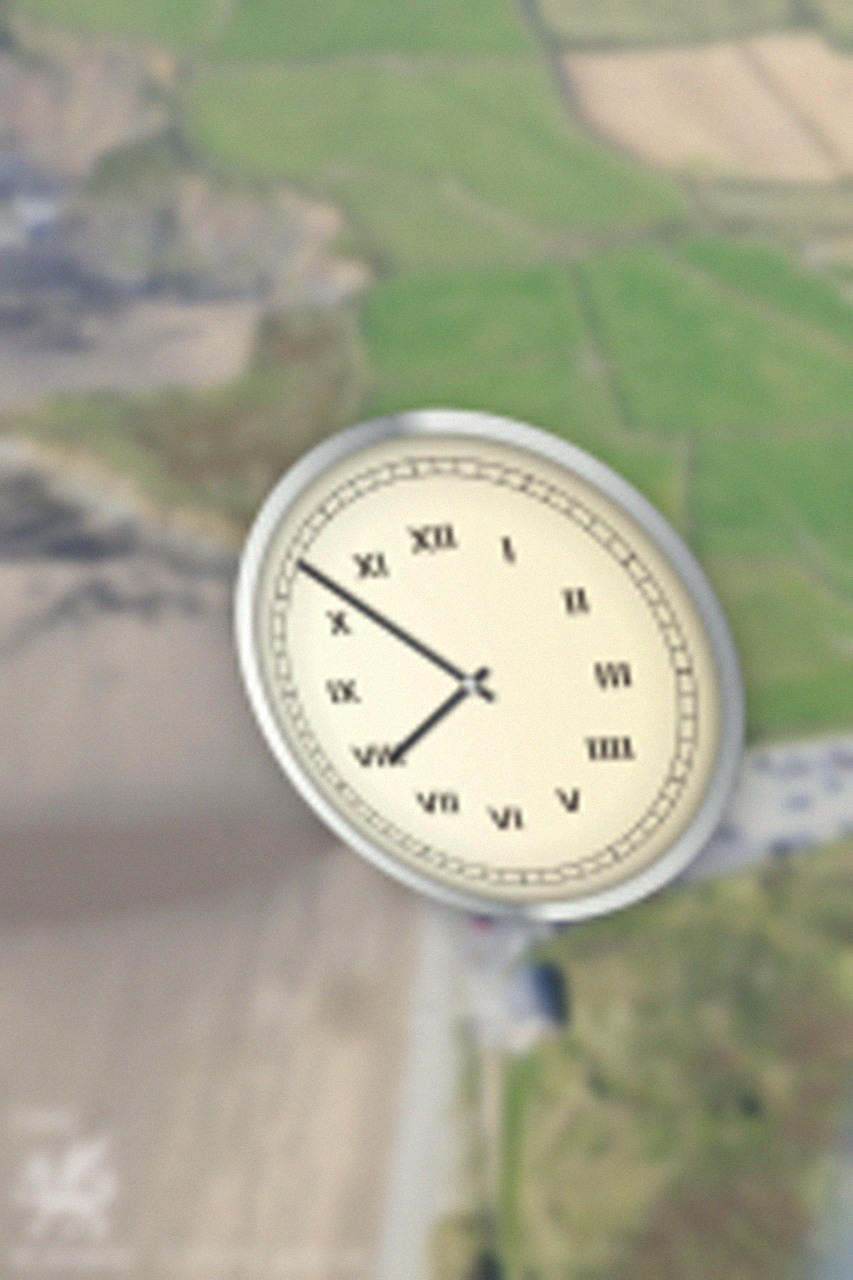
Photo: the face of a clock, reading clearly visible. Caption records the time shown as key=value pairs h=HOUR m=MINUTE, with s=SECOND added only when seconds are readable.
h=7 m=52
